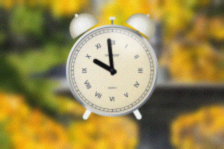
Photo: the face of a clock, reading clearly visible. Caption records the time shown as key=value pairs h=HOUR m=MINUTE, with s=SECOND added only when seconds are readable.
h=9 m=59
